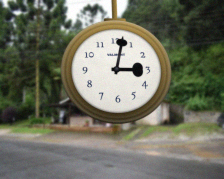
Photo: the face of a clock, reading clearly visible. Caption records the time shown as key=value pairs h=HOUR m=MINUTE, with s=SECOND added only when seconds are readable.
h=3 m=2
